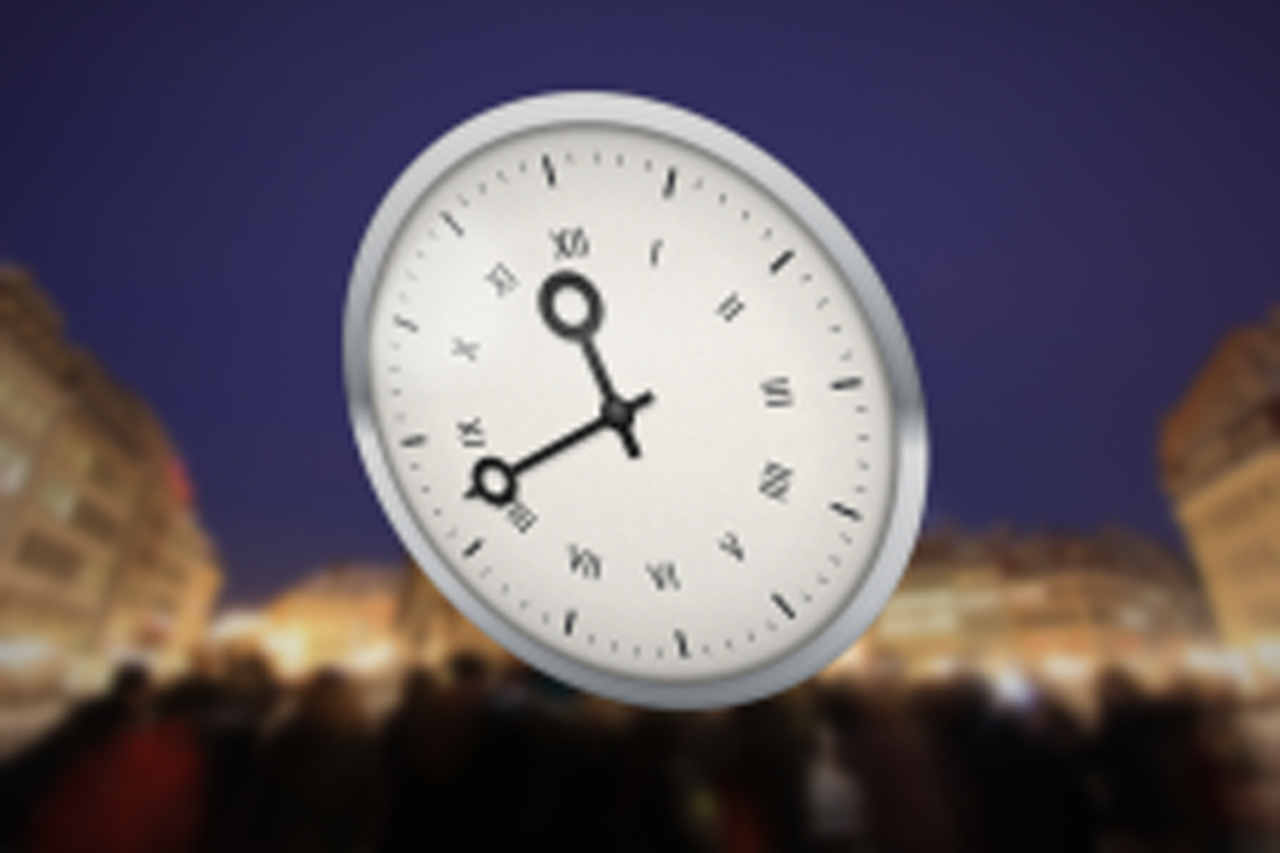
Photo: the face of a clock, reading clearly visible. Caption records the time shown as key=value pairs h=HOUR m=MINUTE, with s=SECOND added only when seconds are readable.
h=11 m=42
